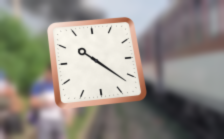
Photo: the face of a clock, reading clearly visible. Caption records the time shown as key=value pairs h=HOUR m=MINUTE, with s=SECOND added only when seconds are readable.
h=10 m=22
